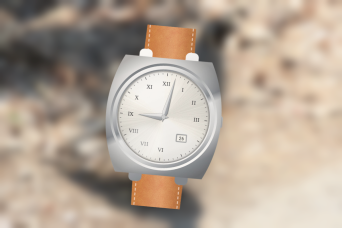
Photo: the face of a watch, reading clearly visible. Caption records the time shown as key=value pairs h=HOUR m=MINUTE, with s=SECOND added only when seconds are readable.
h=9 m=2
